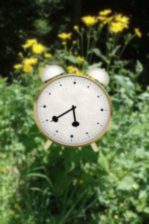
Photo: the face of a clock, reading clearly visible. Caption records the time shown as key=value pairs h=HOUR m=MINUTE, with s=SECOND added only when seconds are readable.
h=5 m=39
